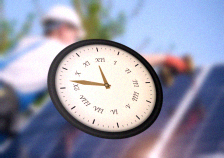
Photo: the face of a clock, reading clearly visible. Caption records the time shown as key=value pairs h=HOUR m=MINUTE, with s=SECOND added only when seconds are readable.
h=11 m=47
